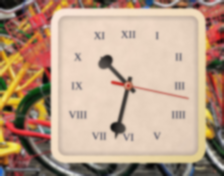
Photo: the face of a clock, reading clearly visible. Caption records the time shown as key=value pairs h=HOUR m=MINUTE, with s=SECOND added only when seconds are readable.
h=10 m=32 s=17
